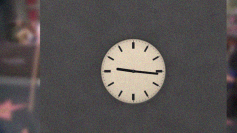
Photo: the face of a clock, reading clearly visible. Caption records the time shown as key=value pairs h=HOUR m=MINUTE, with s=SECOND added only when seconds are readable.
h=9 m=16
